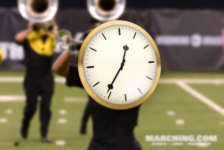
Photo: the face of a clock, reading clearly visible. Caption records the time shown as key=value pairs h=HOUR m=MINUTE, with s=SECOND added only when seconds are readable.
h=12 m=36
